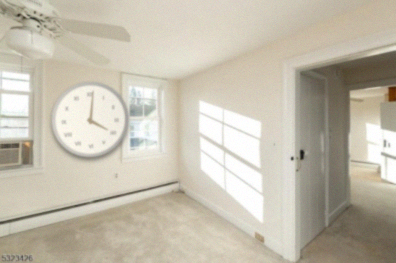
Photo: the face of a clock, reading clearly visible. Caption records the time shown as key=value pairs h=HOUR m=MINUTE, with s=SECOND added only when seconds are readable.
h=4 m=1
